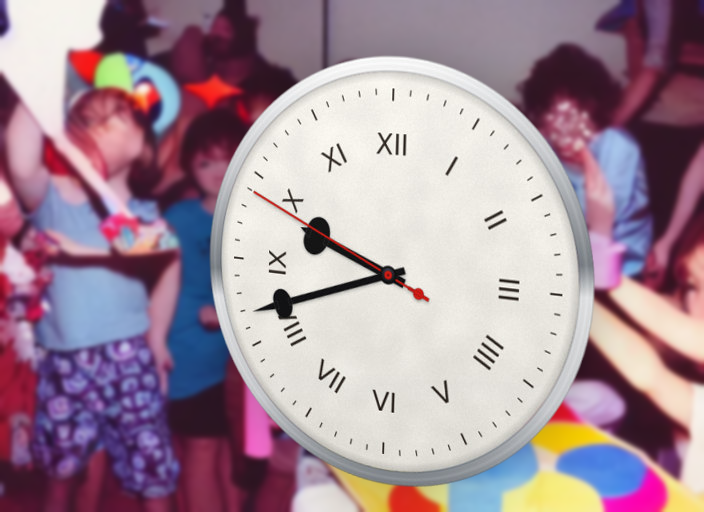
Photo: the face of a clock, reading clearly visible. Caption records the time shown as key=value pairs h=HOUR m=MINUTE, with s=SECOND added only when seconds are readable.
h=9 m=41 s=49
